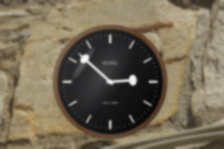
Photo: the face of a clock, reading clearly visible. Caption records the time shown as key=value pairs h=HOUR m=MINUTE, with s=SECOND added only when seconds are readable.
h=2 m=52
